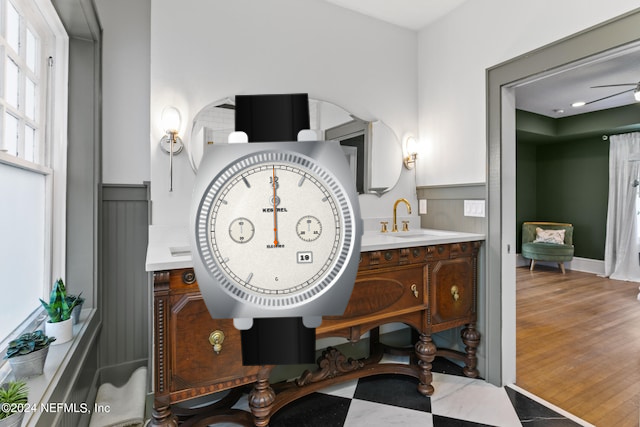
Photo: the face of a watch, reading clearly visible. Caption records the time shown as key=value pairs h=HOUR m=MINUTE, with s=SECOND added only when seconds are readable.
h=12 m=0
